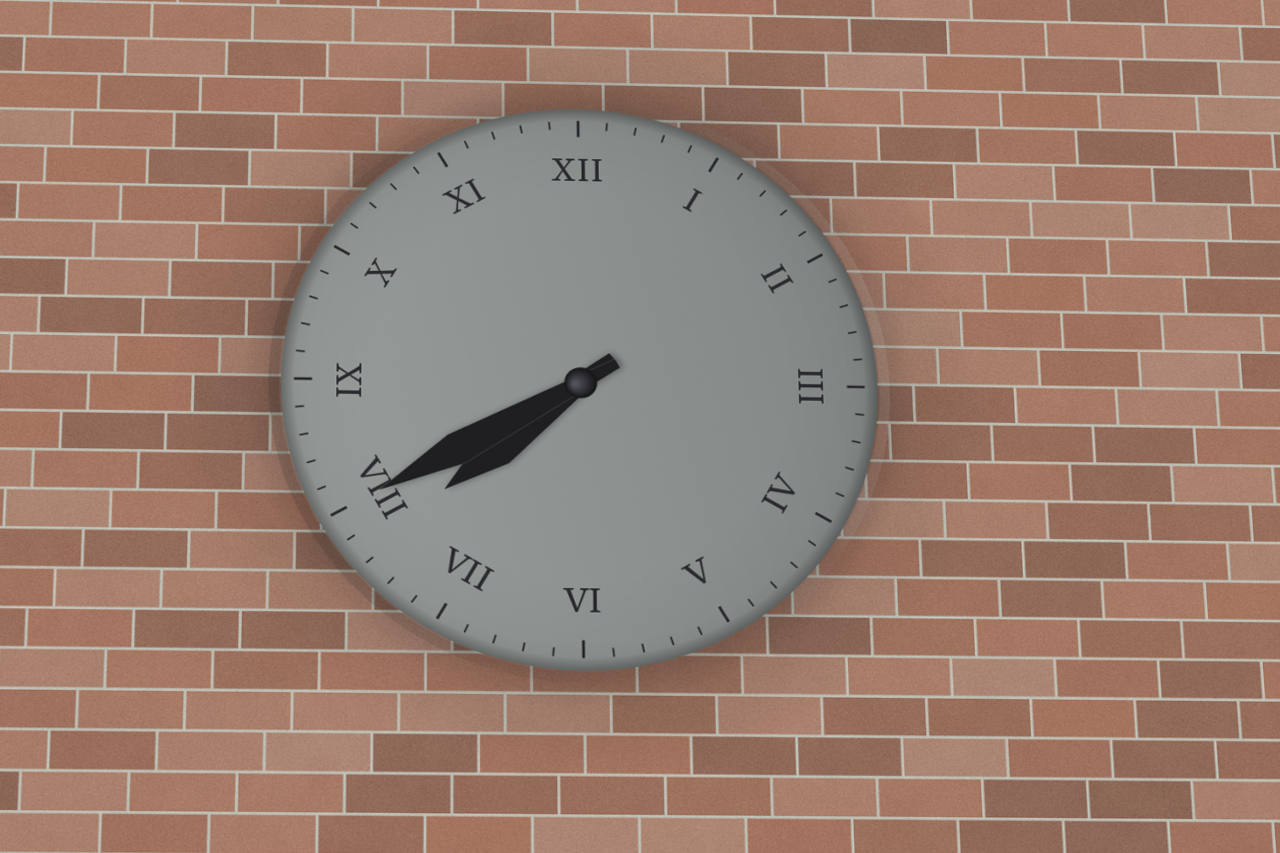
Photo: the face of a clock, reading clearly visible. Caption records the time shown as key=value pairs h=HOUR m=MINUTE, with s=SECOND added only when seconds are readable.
h=7 m=40
